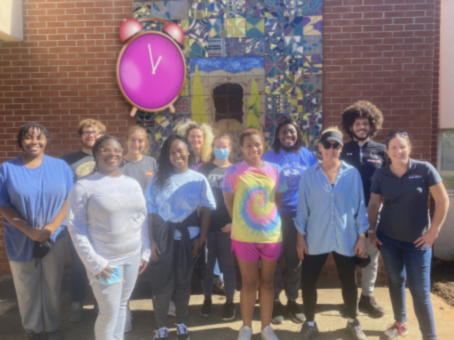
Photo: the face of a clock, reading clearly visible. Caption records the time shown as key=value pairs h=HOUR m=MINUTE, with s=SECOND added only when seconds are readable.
h=12 m=58
